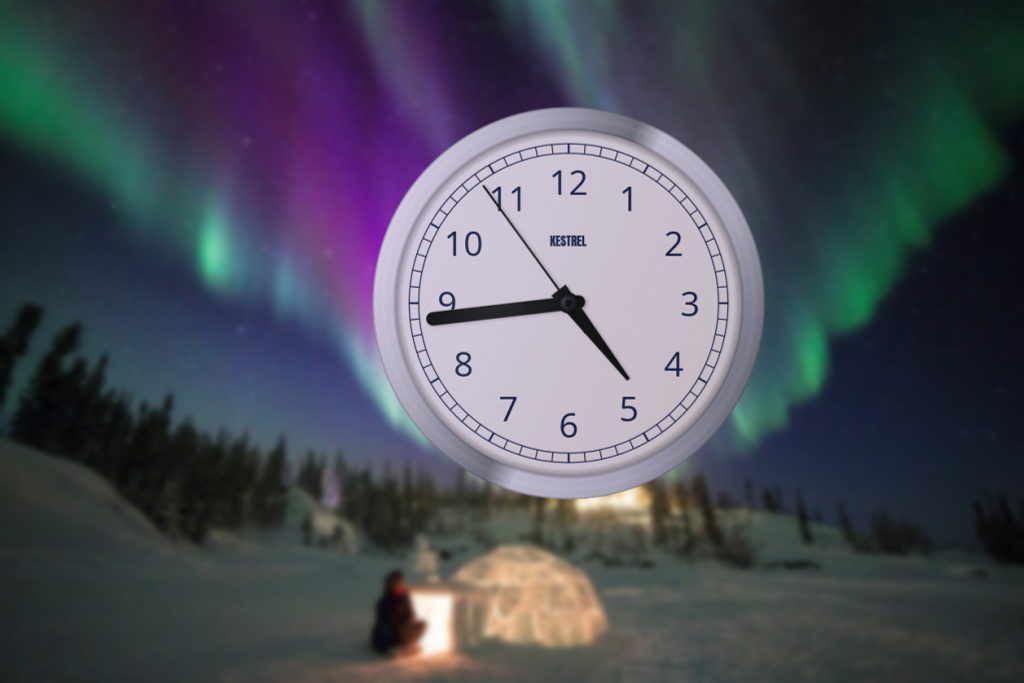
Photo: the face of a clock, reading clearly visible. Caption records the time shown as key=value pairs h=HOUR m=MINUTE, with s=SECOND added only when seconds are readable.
h=4 m=43 s=54
